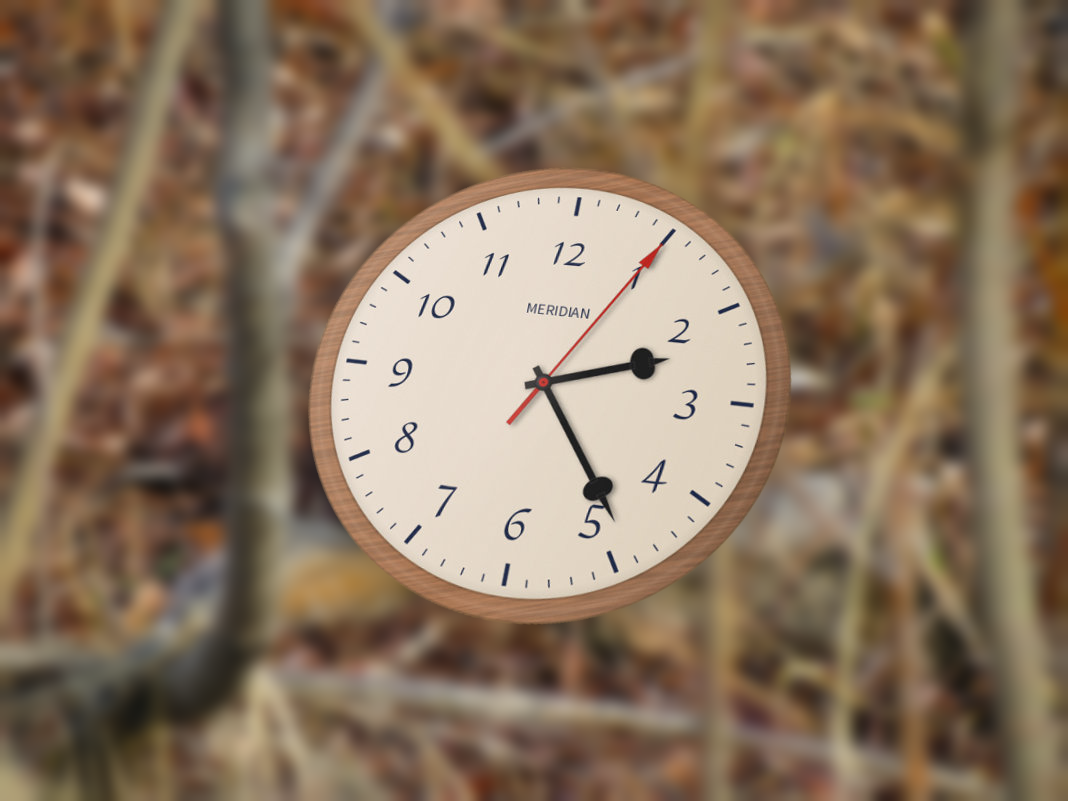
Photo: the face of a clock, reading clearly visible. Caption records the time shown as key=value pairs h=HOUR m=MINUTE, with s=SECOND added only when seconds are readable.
h=2 m=24 s=5
